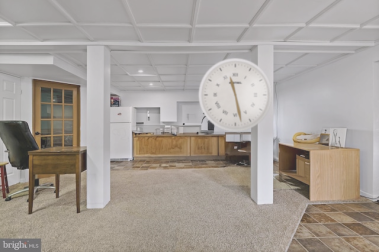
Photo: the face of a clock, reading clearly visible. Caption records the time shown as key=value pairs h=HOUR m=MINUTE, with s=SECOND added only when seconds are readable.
h=11 m=28
